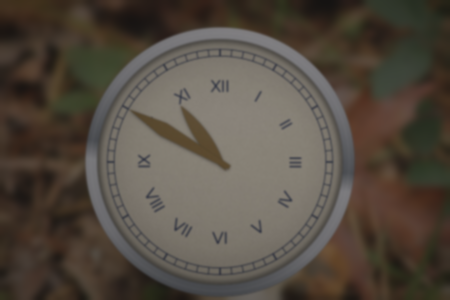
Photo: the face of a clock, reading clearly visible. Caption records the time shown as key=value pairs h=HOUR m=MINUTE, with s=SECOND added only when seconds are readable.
h=10 m=50
